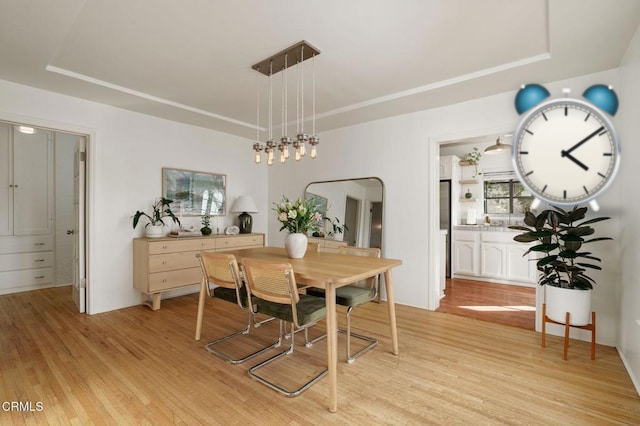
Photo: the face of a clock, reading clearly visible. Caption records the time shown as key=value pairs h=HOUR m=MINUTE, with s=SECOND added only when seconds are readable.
h=4 m=9
